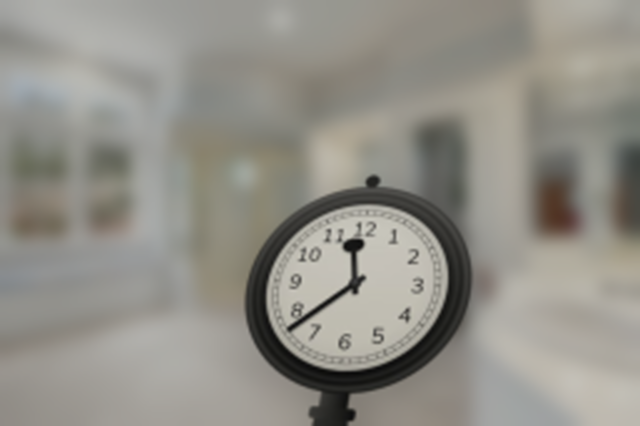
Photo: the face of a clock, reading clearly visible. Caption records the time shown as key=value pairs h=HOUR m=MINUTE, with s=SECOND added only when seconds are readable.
h=11 m=38
